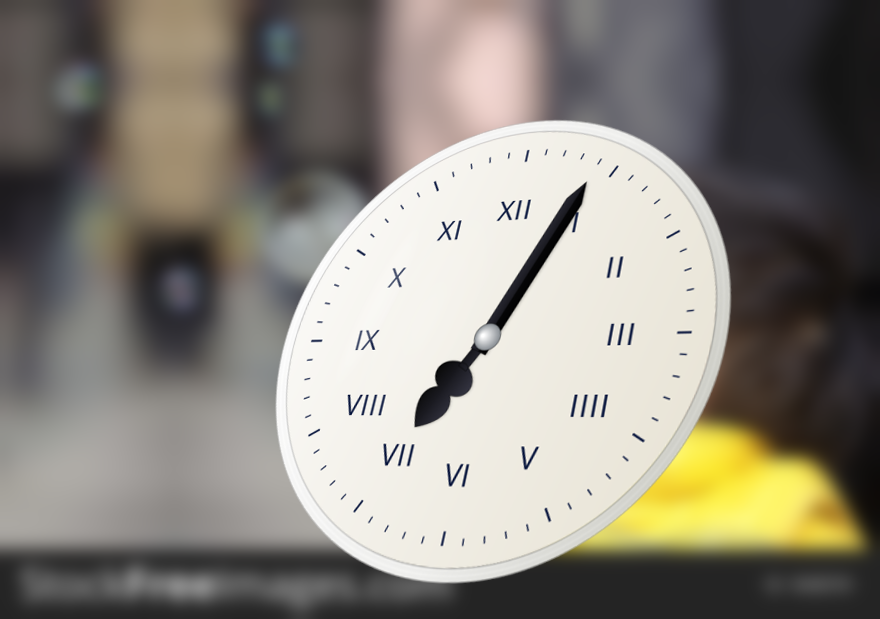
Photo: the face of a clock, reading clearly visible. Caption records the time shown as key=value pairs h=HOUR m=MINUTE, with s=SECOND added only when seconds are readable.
h=7 m=4
